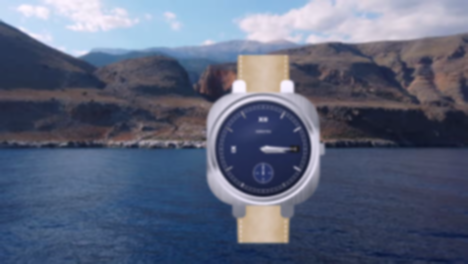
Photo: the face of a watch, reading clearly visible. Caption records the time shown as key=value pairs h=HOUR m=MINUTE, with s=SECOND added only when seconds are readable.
h=3 m=15
